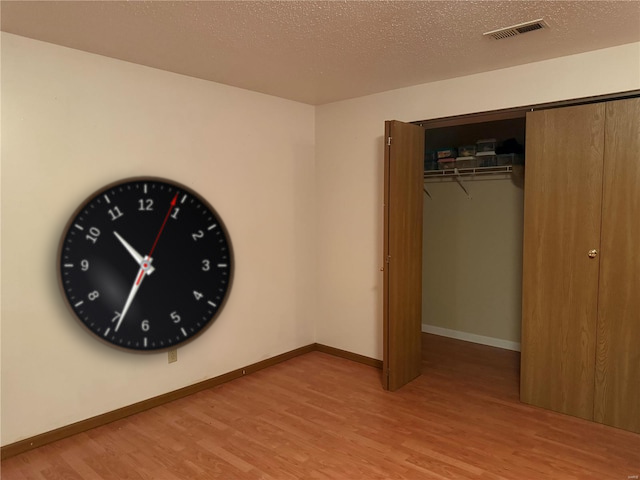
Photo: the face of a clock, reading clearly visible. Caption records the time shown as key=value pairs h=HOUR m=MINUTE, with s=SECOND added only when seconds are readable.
h=10 m=34 s=4
